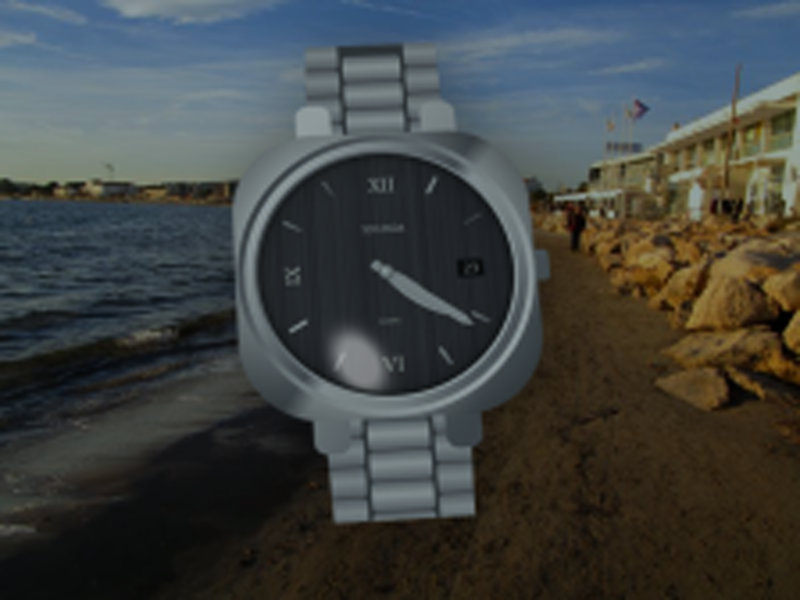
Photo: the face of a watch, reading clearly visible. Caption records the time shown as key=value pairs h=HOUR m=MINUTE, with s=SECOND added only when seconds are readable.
h=4 m=21
